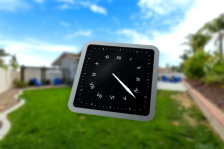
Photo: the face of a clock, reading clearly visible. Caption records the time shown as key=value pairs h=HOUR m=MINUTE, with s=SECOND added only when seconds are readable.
h=4 m=22
